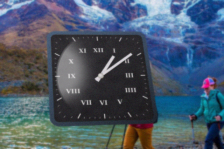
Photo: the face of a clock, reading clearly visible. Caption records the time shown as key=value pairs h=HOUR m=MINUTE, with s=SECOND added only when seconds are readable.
h=1 m=9
